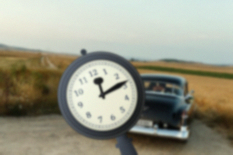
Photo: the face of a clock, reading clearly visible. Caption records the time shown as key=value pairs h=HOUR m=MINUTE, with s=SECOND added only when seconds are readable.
h=12 m=14
